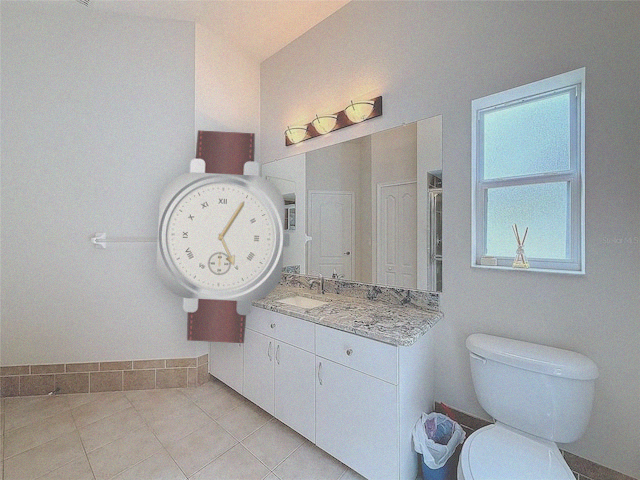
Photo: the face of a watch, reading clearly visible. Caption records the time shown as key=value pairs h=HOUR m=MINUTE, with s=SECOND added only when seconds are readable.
h=5 m=5
